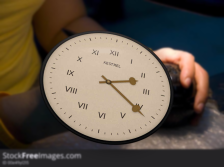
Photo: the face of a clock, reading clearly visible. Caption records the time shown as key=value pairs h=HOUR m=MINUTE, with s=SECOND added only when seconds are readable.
h=2 m=21
